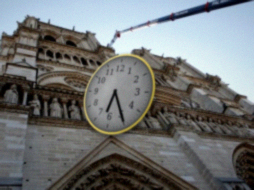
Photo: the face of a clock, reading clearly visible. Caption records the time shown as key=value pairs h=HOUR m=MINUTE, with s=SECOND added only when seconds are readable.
h=6 m=25
